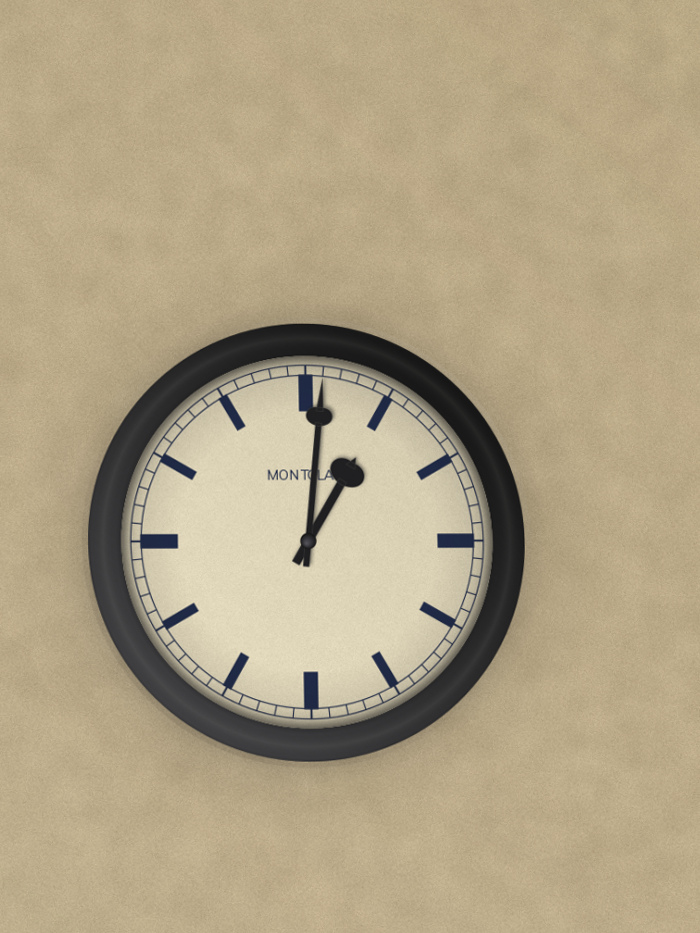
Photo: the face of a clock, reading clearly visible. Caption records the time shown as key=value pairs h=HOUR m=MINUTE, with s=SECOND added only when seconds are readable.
h=1 m=1
